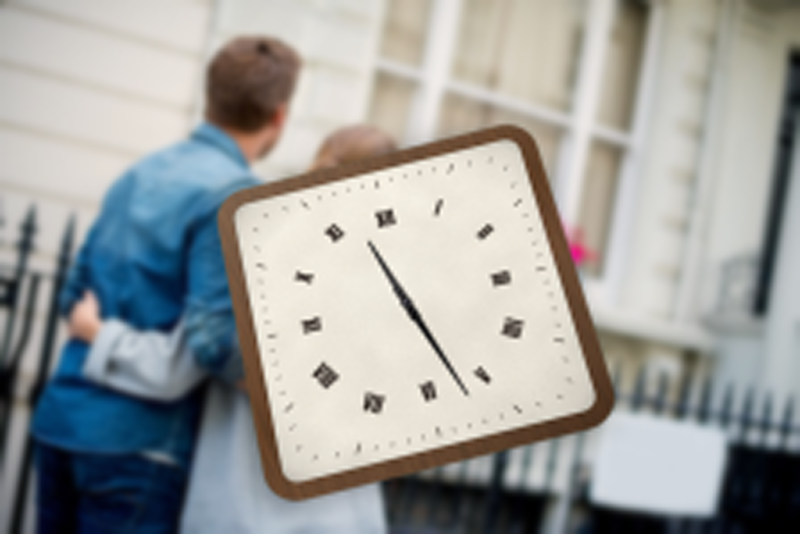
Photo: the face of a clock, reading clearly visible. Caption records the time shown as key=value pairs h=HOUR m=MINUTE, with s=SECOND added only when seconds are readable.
h=11 m=27
